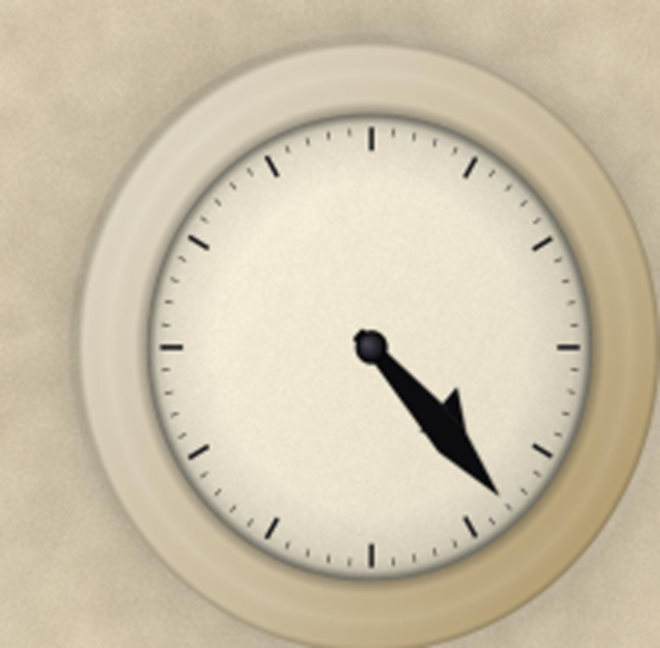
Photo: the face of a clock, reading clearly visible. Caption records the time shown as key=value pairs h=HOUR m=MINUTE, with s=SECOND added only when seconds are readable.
h=4 m=23
